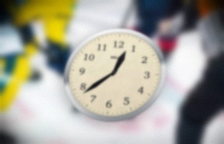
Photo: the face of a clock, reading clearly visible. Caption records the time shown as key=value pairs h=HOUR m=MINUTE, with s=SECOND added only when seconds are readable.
h=12 m=38
